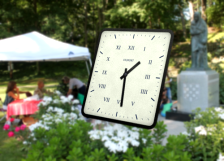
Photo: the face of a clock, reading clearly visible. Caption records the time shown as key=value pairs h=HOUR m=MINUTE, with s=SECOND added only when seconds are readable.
h=1 m=29
